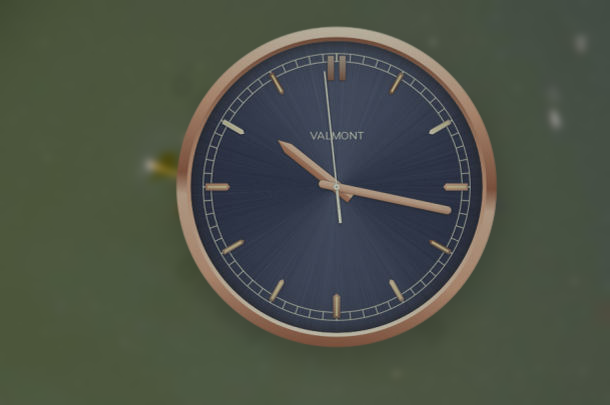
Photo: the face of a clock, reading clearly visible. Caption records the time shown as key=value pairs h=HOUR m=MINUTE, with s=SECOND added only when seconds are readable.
h=10 m=16 s=59
